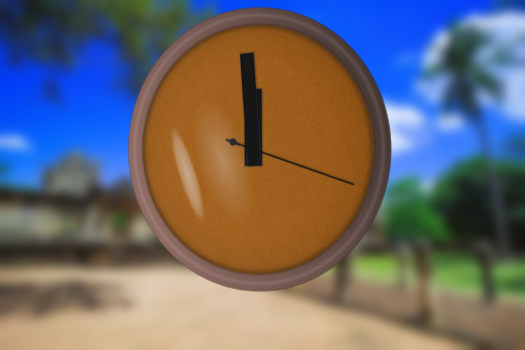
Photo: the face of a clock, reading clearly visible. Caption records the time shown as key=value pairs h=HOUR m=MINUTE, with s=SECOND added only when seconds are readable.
h=11 m=59 s=18
